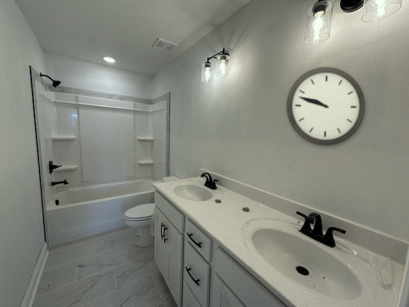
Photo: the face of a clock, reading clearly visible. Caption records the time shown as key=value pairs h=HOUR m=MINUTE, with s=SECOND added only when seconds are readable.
h=9 m=48
